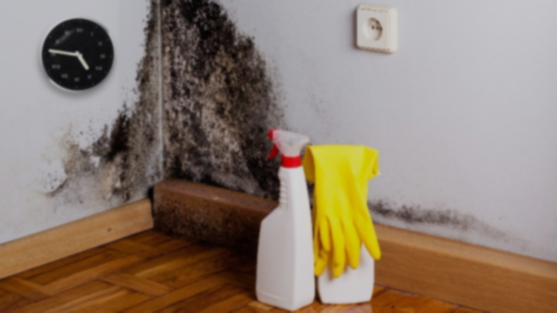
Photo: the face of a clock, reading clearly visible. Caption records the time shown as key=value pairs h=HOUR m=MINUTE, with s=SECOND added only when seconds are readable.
h=4 m=46
